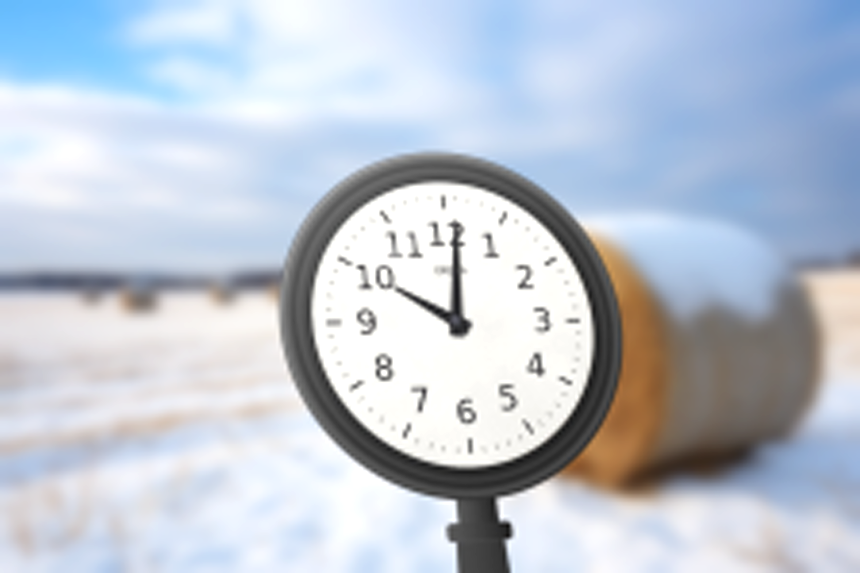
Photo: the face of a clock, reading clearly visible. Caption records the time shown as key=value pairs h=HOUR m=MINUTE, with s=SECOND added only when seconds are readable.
h=10 m=1
